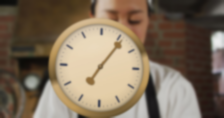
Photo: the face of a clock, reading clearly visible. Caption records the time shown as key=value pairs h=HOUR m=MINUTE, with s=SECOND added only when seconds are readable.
h=7 m=6
